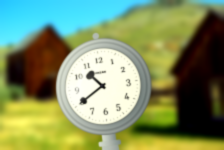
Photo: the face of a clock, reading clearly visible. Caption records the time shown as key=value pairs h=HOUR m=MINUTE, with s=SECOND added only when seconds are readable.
h=10 m=40
